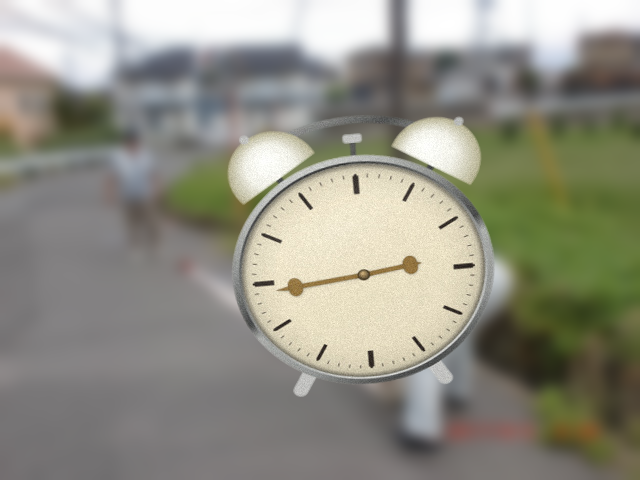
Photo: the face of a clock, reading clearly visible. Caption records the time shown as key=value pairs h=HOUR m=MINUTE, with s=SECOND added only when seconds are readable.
h=2 m=44
